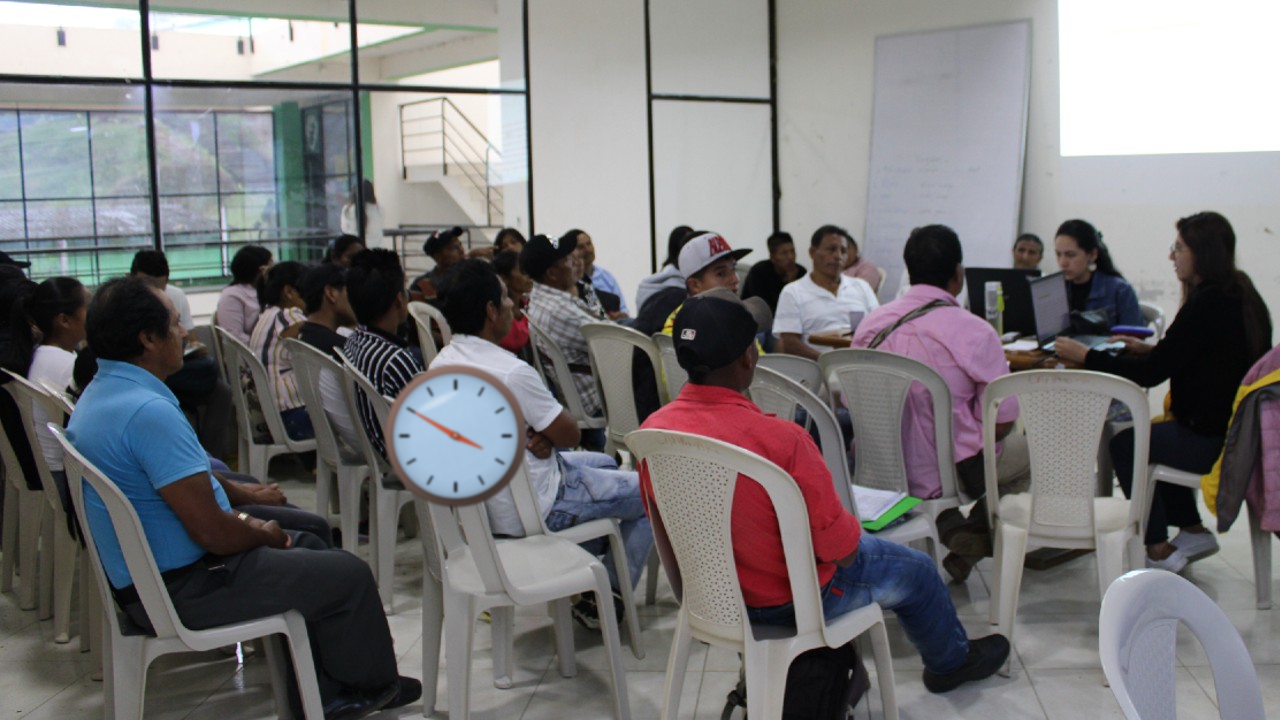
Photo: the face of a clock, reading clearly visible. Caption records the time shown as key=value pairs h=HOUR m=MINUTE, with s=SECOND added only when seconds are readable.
h=3 m=50
